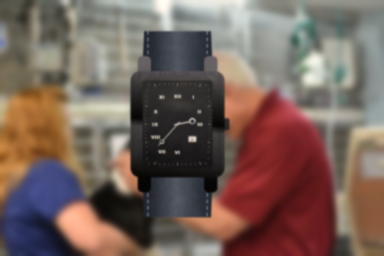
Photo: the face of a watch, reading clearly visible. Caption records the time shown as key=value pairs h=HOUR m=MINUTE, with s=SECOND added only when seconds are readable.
h=2 m=37
